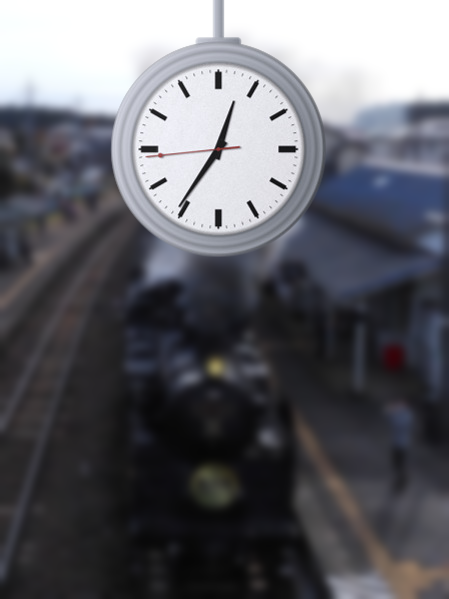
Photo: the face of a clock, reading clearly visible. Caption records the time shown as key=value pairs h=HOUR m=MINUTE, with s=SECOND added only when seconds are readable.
h=12 m=35 s=44
